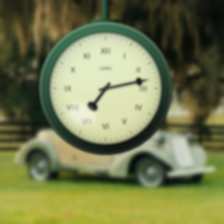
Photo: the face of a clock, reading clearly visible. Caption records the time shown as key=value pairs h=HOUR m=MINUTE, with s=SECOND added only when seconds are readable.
h=7 m=13
